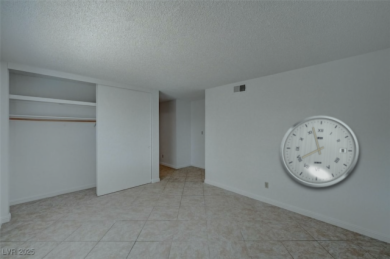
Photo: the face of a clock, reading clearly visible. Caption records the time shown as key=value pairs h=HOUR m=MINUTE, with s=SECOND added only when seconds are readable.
h=7 m=57
